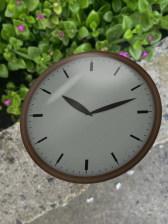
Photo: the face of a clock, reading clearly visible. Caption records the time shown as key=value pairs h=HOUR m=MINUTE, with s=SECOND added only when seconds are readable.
h=10 m=12
